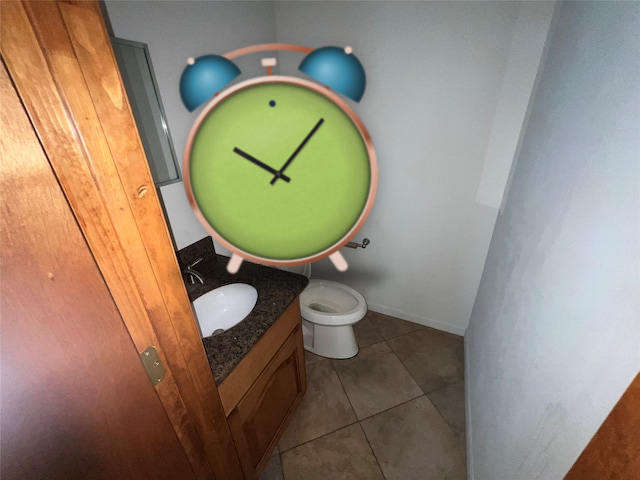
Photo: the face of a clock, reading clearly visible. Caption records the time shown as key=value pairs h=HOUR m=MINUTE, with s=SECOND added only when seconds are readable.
h=10 m=7
